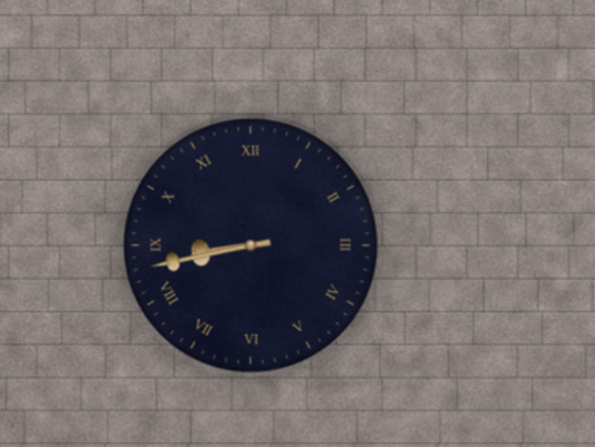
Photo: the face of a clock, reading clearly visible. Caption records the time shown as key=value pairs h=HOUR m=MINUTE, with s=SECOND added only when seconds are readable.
h=8 m=43
